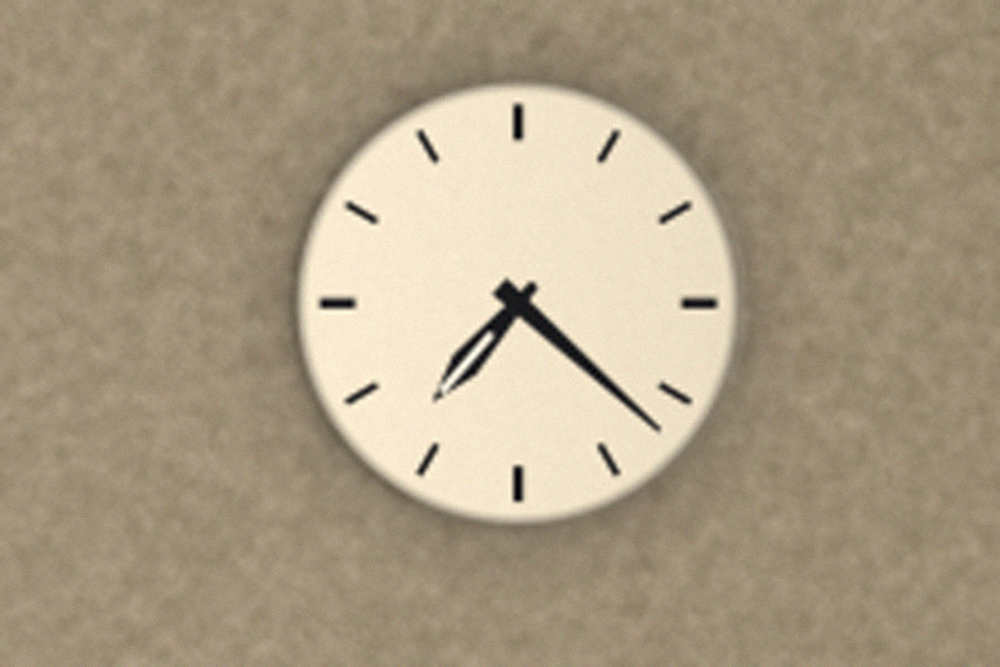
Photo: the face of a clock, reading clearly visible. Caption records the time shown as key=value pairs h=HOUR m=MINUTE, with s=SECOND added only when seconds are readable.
h=7 m=22
